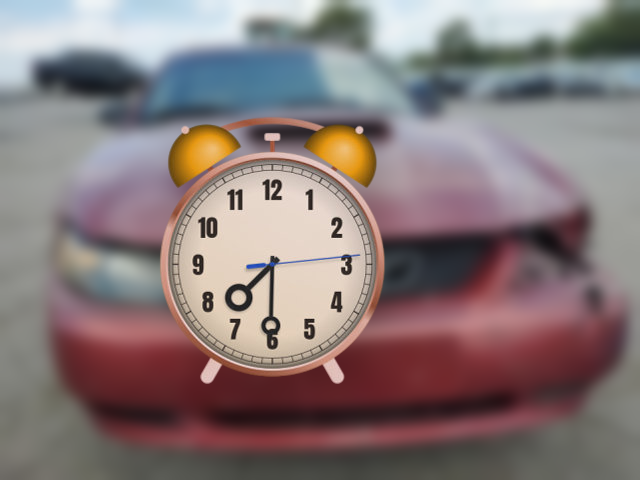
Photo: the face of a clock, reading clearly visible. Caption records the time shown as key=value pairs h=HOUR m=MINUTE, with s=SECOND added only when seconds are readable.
h=7 m=30 s=14
